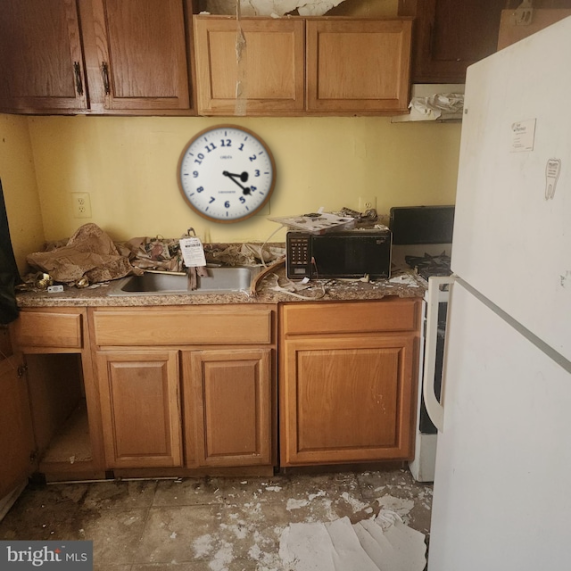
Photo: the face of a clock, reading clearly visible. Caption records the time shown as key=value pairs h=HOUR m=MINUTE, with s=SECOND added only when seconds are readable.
h=3 m=22
